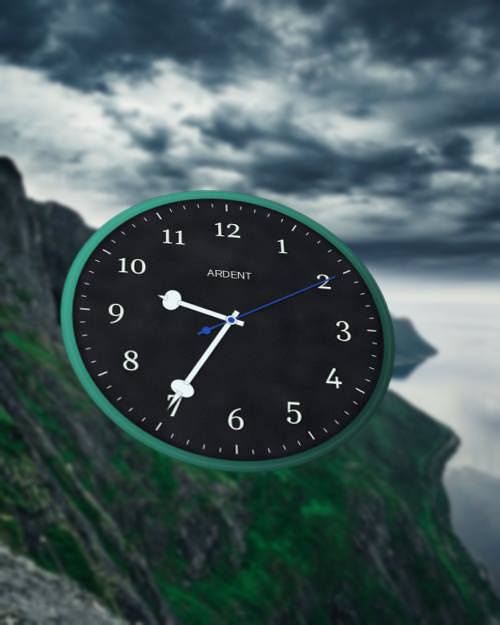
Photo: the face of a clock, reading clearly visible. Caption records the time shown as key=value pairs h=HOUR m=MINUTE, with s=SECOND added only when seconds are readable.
h=9 m=35 s=10
